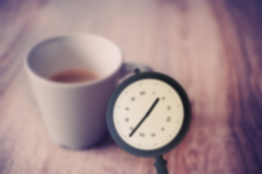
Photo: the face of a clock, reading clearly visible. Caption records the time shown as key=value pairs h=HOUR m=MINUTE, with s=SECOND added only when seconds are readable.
h=1 m=39
